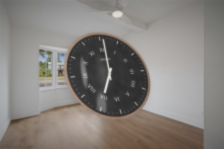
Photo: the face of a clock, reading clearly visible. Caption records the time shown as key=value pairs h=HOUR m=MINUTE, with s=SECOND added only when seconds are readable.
h=7 m=1
